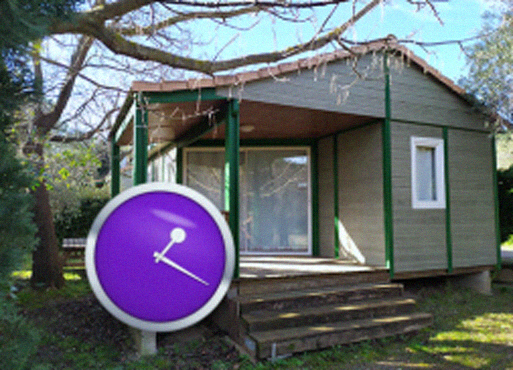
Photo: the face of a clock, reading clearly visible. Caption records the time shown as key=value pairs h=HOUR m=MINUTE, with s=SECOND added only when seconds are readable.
h=1 m=20
